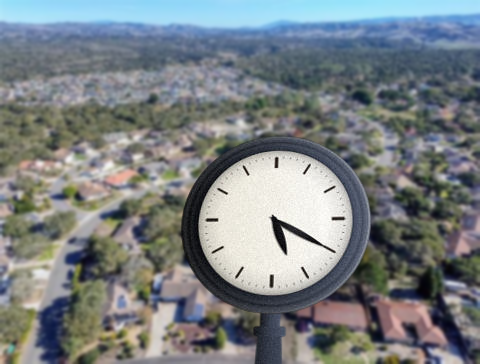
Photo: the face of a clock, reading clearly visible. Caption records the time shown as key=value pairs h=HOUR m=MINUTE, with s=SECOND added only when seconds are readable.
h=5 m=20
